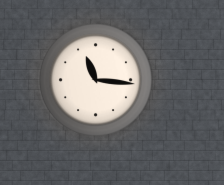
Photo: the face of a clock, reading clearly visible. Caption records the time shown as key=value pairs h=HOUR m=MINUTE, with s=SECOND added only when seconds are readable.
h=11 m=16
